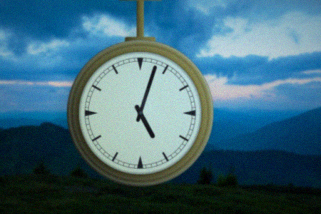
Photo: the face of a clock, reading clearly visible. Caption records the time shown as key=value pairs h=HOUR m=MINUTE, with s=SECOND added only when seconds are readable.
h=5 m=3
